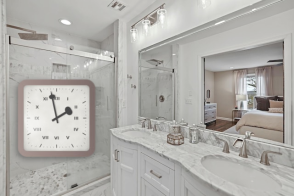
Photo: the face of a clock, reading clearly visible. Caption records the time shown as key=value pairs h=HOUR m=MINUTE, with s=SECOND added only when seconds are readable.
h=1 m=58
